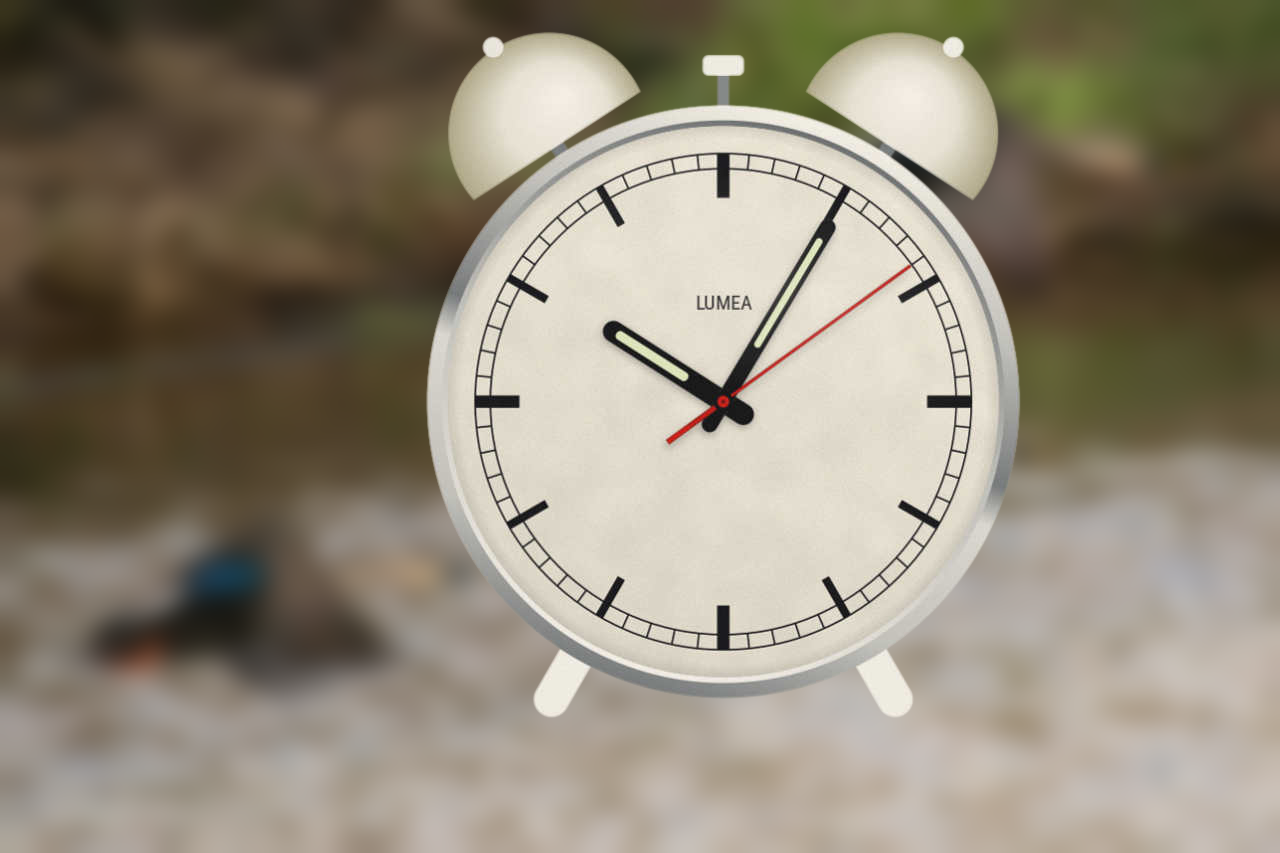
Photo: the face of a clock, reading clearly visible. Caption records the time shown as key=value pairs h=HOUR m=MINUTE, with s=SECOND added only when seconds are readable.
h=10 m=5 s=9
